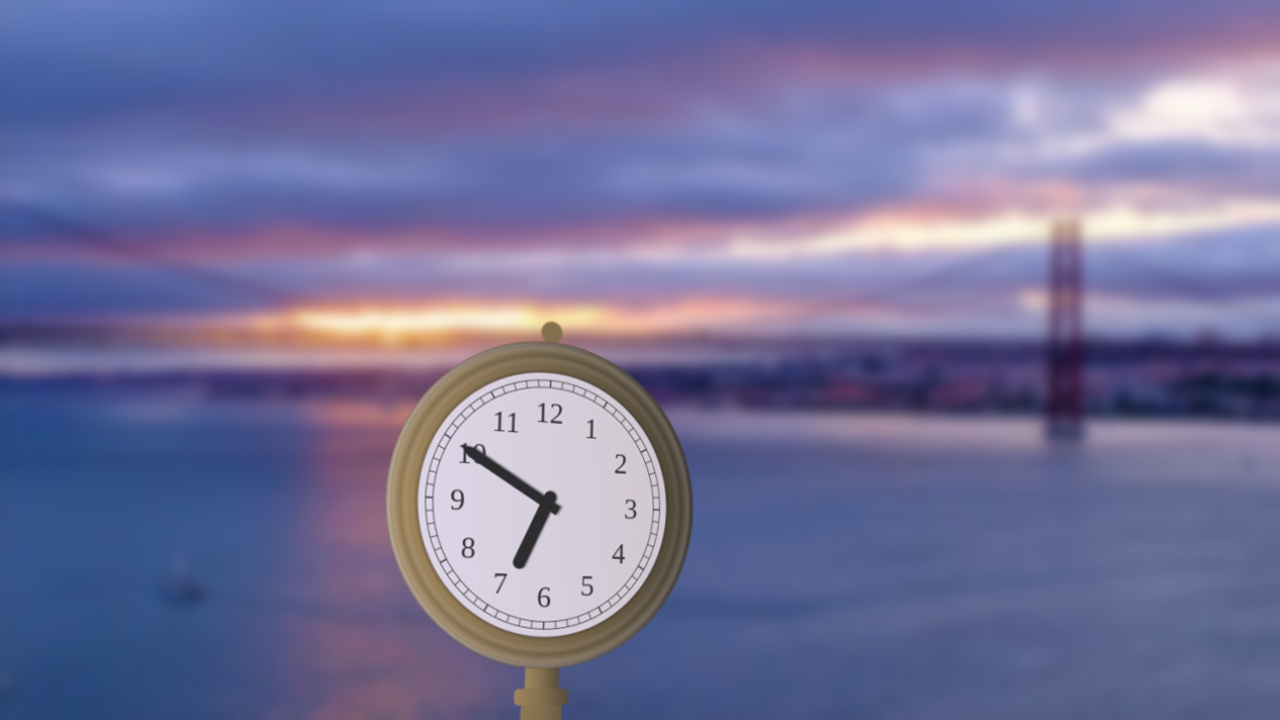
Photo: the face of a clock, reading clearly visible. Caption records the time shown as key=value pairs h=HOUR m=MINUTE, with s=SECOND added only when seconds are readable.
h=6 m=50
